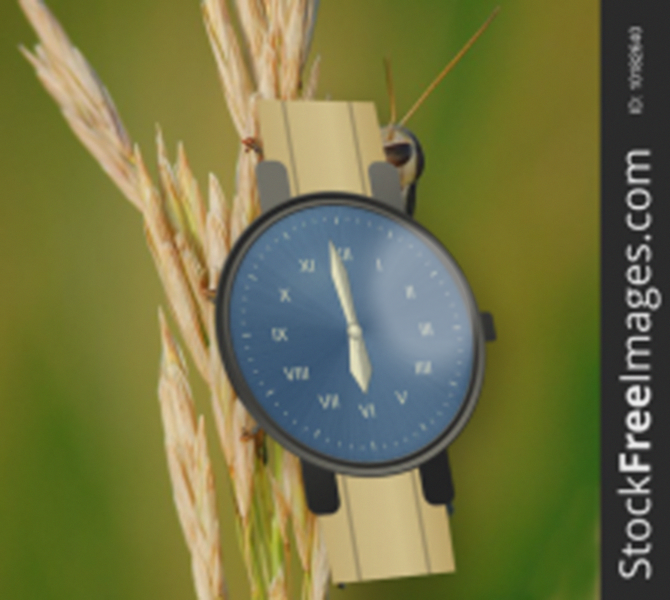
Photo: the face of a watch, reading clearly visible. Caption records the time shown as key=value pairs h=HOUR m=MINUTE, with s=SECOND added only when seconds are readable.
h=5 m=59
